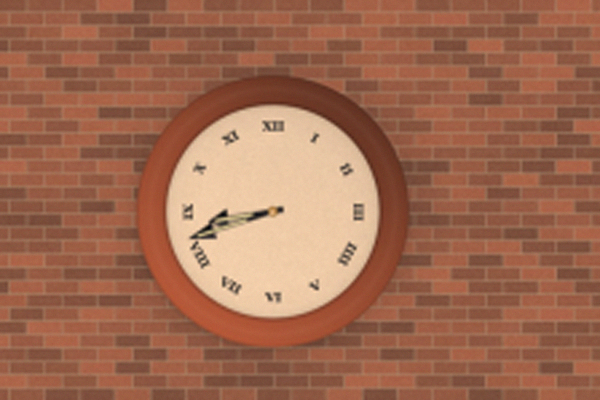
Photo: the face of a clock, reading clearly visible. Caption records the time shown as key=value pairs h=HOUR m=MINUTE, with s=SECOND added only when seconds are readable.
h=8 m=42
